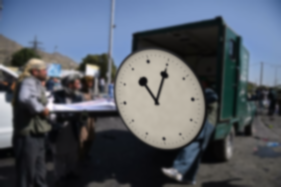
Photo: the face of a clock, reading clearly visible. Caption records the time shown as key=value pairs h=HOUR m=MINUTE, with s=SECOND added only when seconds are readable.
h=11 m=5
